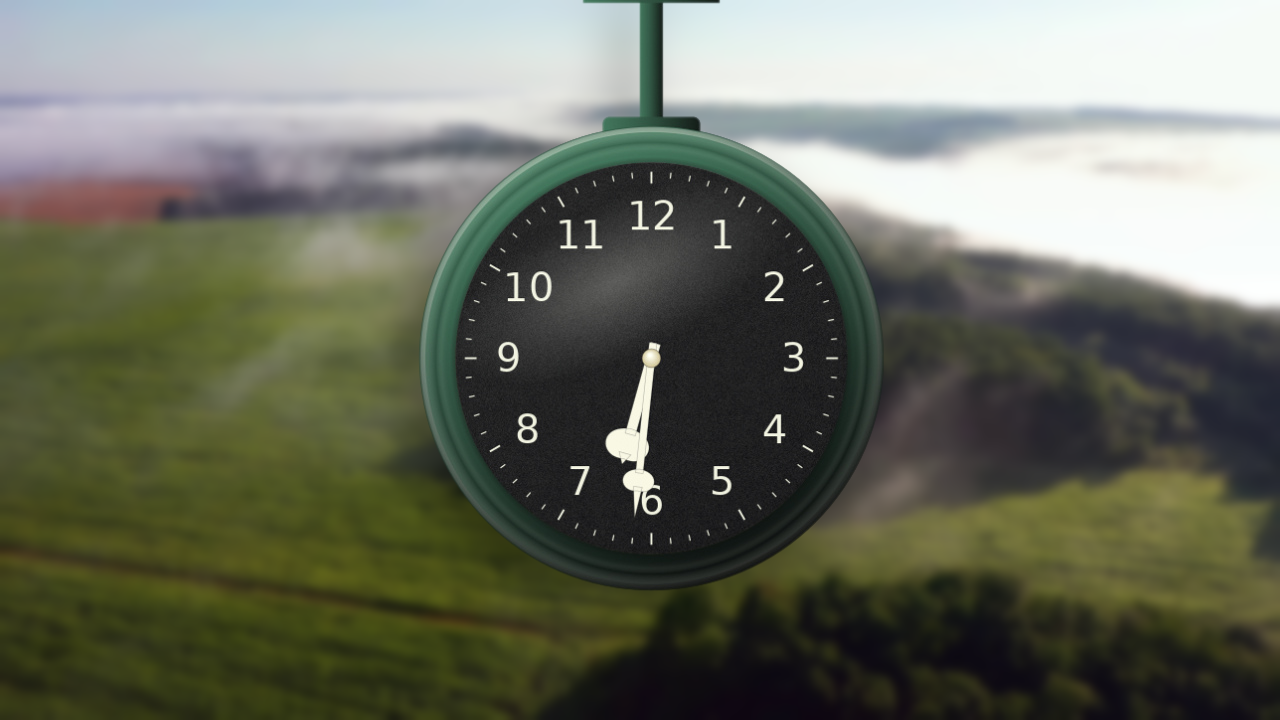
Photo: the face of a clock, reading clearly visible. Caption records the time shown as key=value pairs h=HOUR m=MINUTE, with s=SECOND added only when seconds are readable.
h=6 m=31
